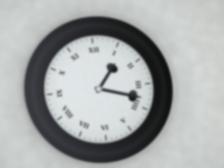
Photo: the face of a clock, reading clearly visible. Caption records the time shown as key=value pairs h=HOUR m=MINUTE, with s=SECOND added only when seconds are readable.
h=1 m=18
